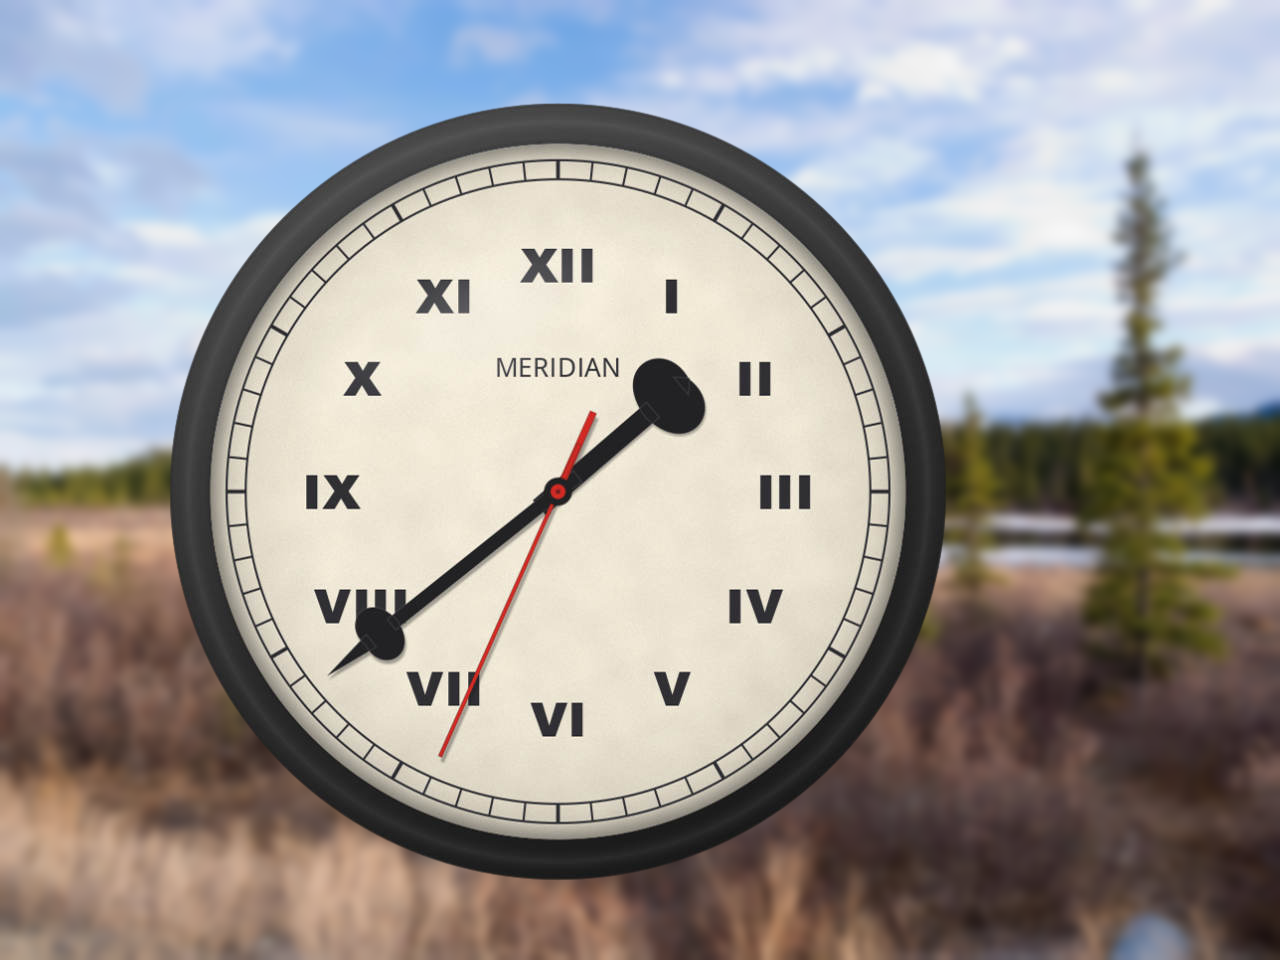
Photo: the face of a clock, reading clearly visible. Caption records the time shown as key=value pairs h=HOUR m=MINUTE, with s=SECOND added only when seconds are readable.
h=1 m=38 s=34
